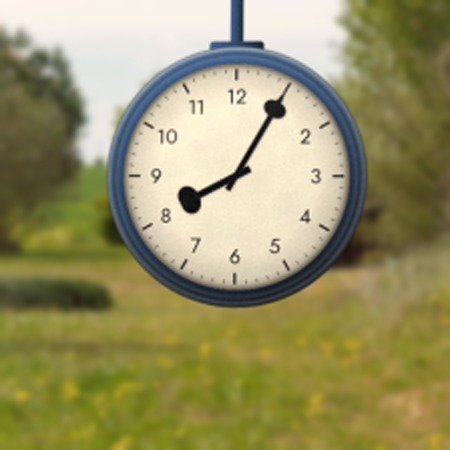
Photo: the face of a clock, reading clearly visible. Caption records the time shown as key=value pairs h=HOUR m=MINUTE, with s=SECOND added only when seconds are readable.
h=8 m=5
